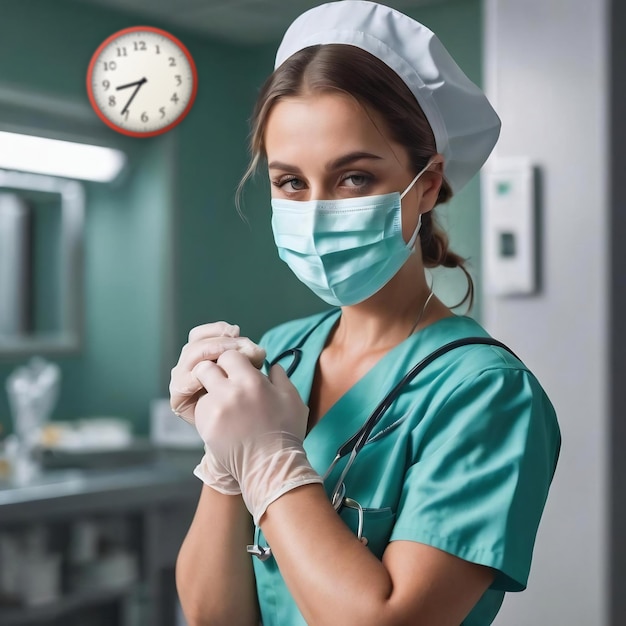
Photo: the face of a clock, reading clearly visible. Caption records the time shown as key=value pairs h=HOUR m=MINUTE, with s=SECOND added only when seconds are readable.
h=8 m=36
